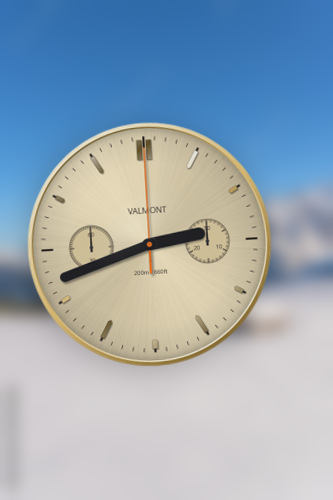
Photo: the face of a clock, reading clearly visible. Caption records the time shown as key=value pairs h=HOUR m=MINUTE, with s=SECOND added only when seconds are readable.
h=2 m=42
